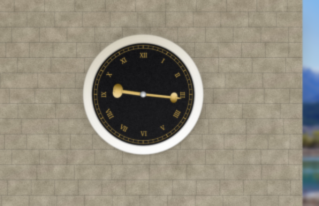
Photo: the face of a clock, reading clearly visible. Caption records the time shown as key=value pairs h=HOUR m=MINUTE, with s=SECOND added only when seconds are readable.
h=9 m=16
